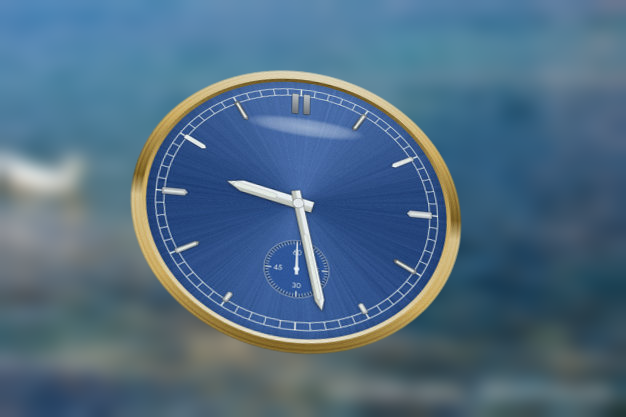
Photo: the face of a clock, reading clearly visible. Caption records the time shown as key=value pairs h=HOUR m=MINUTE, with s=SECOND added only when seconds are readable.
h=9 m=28
